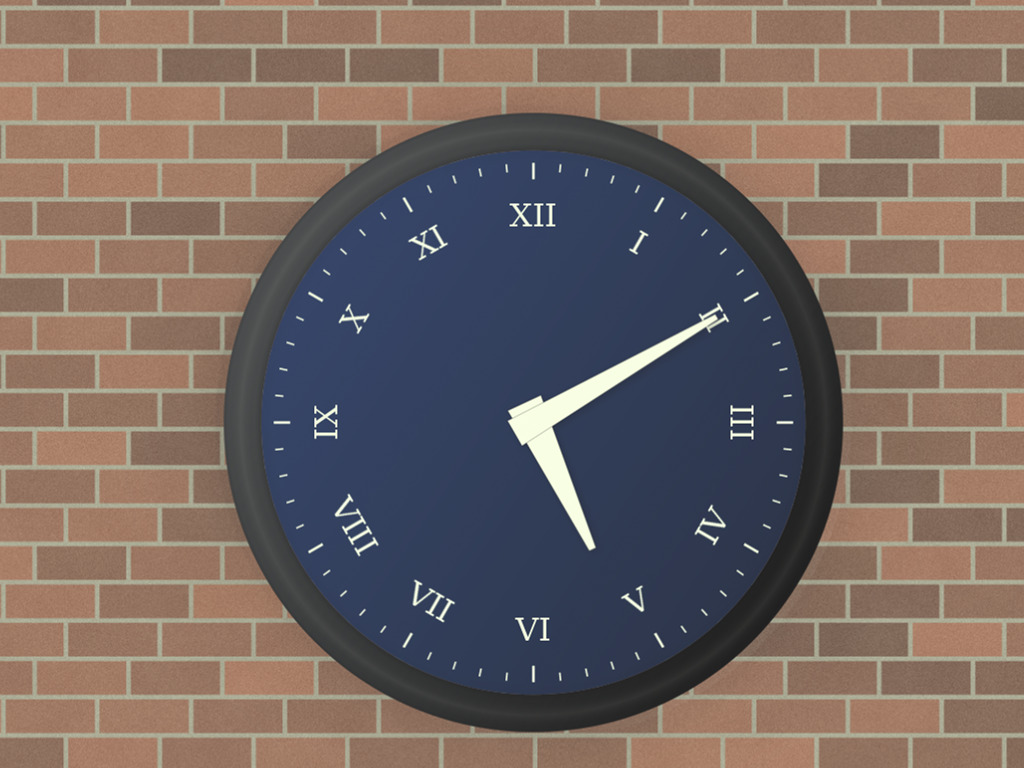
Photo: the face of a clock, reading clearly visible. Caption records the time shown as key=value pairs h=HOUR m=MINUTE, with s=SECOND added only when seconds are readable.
h=5 m=10
